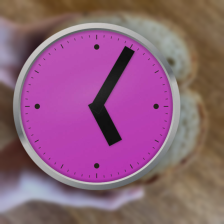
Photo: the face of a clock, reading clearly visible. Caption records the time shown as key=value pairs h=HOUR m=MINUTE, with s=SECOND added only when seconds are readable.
h=5 m=5
